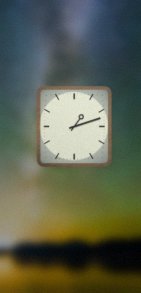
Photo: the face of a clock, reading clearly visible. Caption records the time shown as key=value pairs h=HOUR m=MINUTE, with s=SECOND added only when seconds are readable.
h=1 m=12
